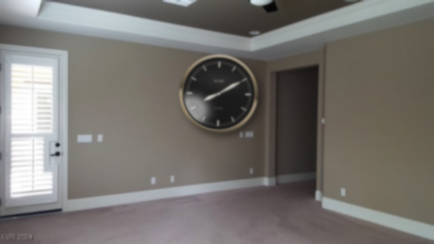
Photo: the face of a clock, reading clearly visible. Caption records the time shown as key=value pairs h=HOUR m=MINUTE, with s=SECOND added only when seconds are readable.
h=8 m=10
